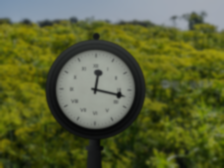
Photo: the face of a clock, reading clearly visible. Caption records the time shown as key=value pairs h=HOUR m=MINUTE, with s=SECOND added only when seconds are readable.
h=12 m=17
